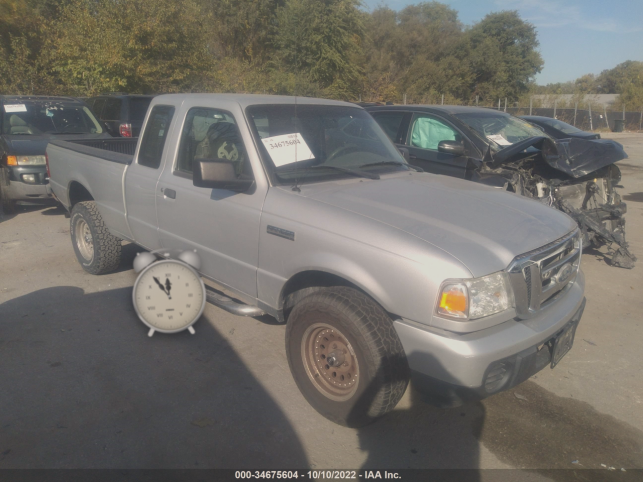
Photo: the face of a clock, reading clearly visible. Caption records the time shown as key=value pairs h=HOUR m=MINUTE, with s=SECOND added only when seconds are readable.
h=11 m=54
